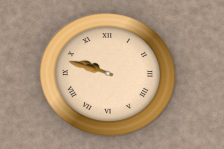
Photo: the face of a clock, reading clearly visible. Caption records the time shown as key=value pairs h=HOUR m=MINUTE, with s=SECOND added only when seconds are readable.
h=9 m=48
